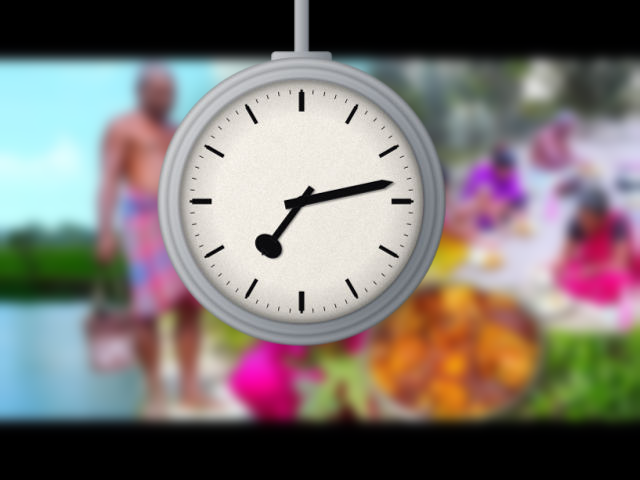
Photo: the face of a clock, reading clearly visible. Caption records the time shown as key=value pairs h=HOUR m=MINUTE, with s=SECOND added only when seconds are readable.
h=7 m=13
